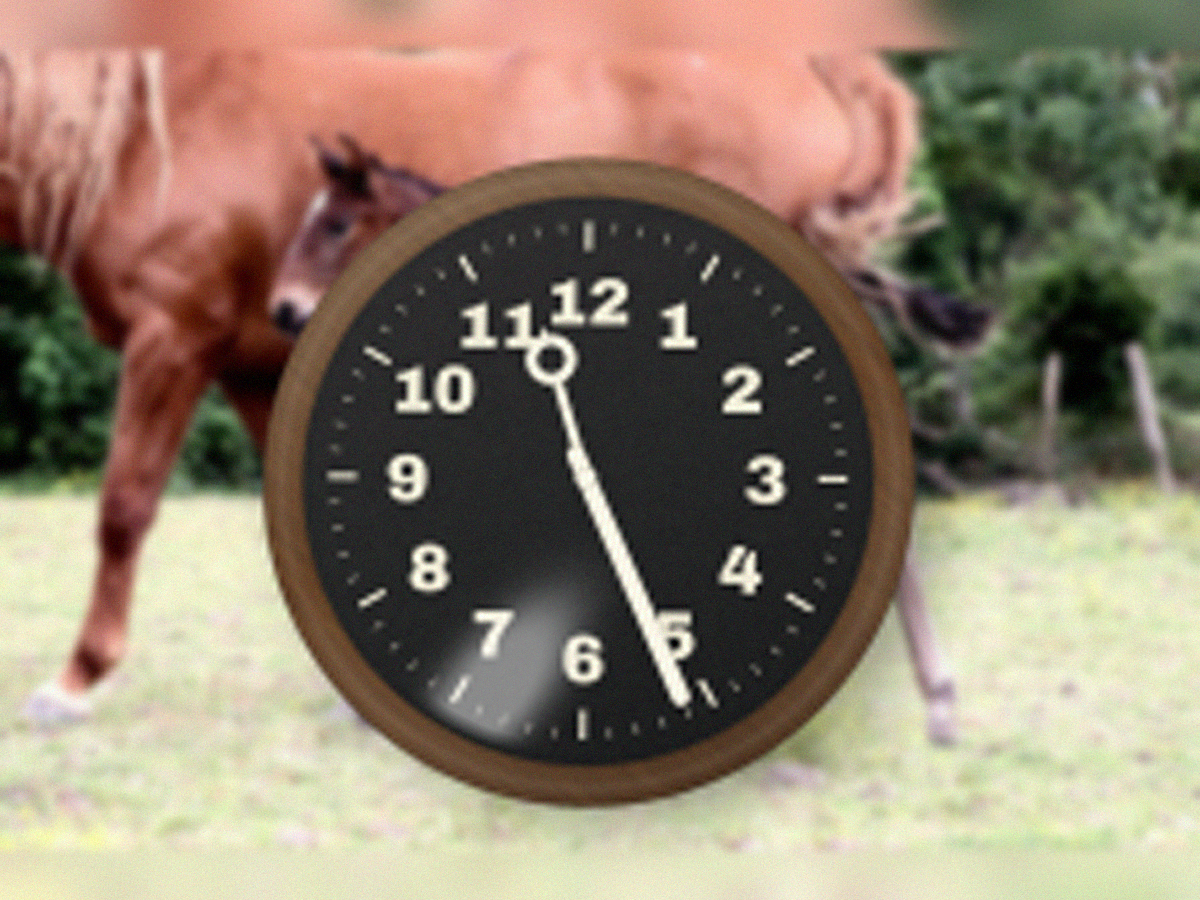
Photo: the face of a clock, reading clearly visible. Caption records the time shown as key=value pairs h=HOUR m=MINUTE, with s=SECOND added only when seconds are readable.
h=11 m=26
